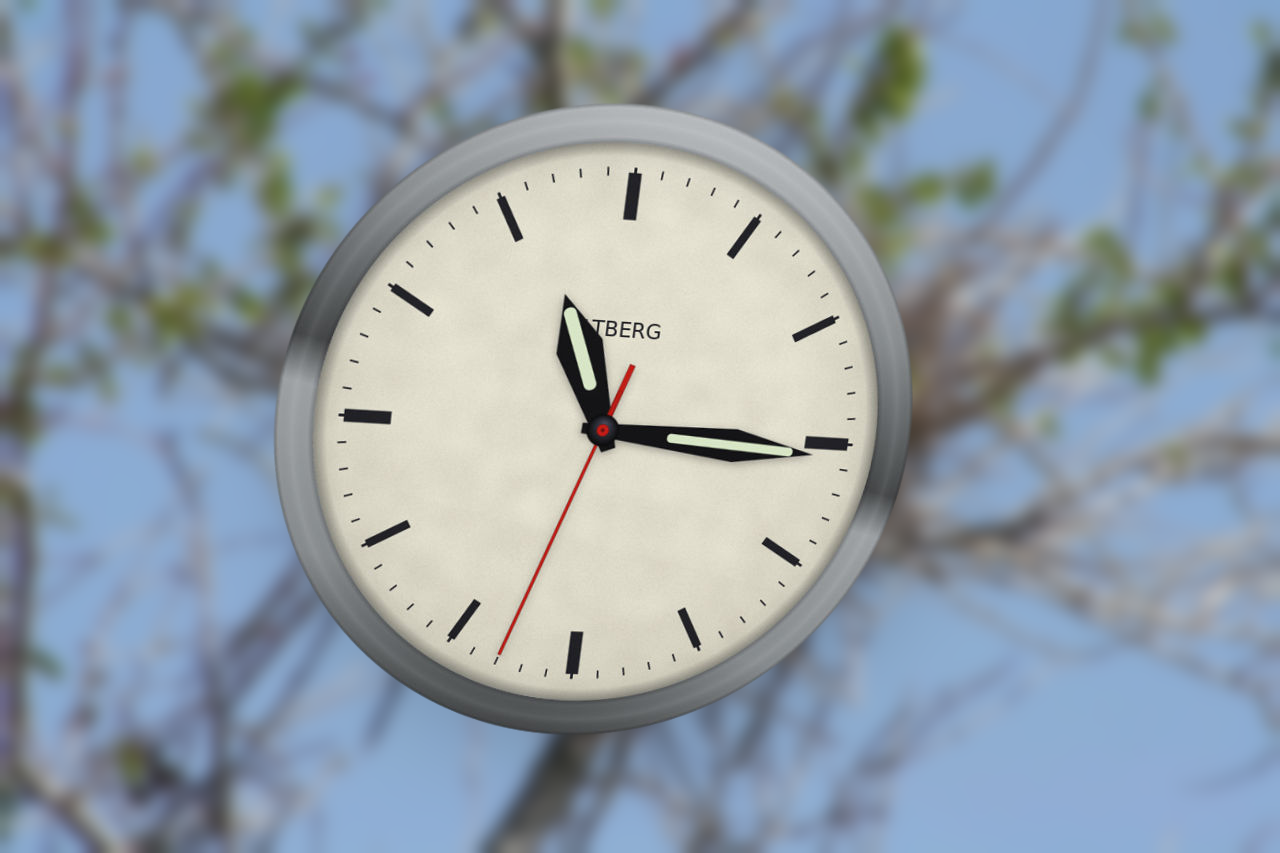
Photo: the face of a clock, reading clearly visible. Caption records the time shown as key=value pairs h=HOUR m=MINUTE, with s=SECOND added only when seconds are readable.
h=11 m=15 s=33
